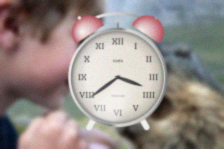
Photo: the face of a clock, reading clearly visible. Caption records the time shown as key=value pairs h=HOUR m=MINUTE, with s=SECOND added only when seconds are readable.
h=3 m=39
